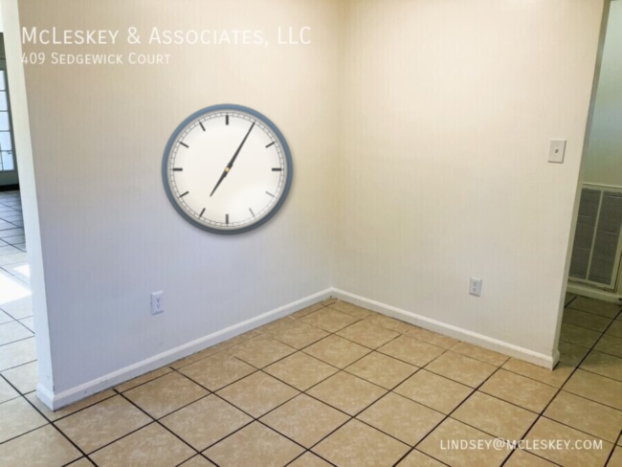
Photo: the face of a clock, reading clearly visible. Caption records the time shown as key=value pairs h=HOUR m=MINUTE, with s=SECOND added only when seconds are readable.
h=7 m=5
